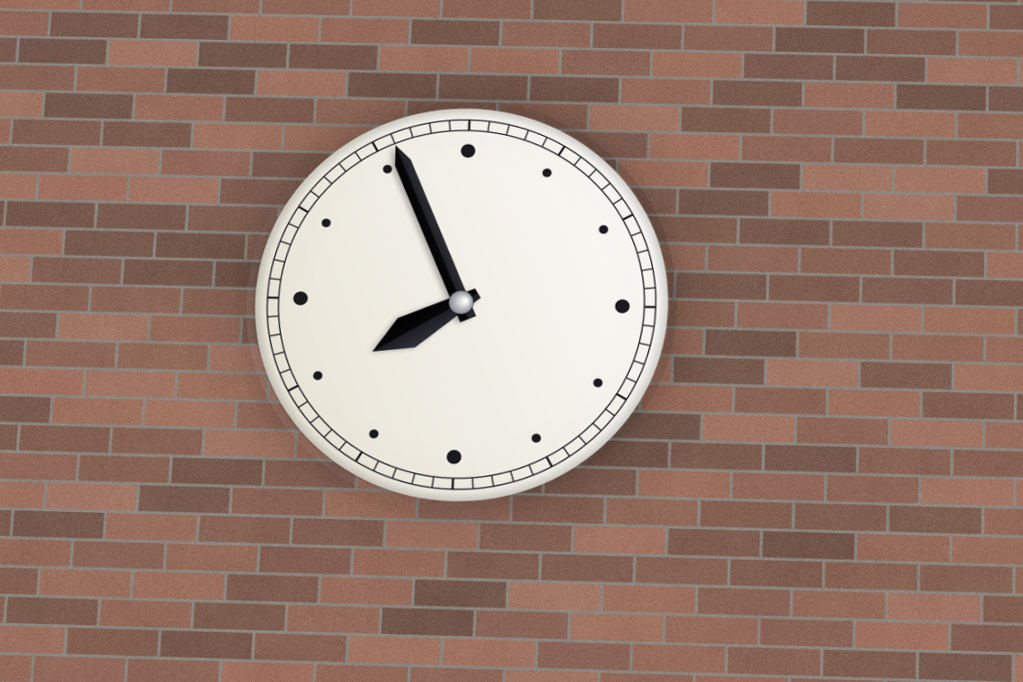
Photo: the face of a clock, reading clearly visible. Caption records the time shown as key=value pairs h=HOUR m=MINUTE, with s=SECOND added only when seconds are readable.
h=7 m=56
